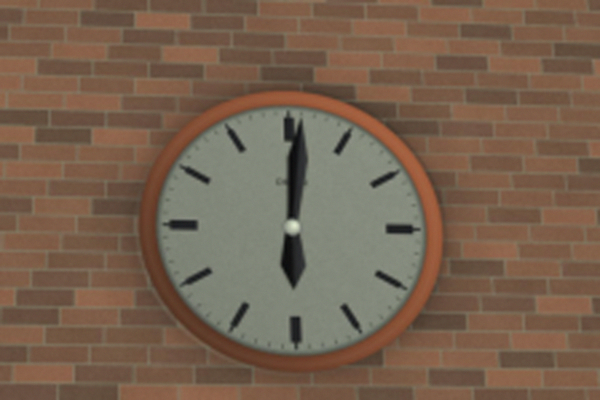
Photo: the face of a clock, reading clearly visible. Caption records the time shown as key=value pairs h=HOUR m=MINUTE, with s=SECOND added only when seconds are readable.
h=6 m=1
